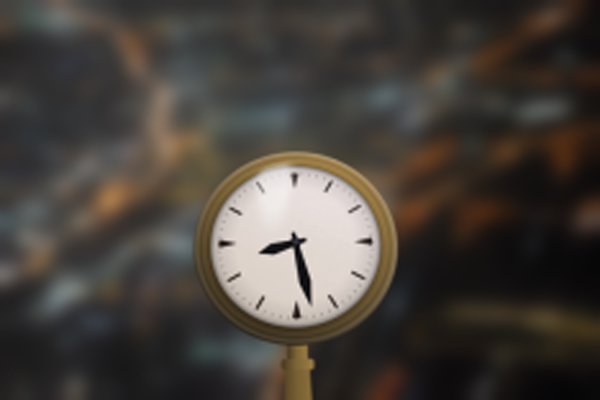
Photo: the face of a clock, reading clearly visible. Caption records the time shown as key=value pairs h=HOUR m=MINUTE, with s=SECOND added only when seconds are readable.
h=8 m=28
